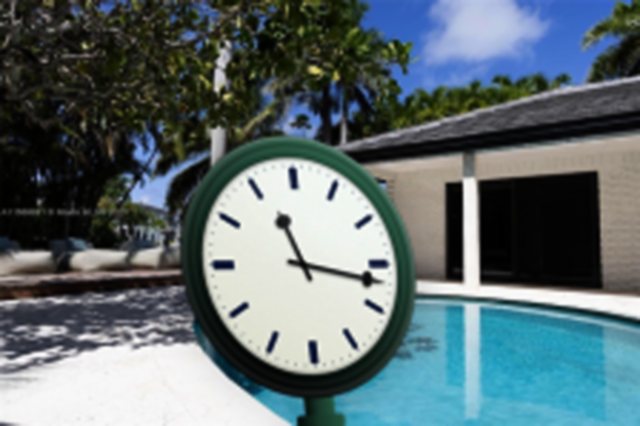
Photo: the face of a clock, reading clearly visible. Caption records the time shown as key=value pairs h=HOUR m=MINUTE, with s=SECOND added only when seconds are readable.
h=11 m=17
